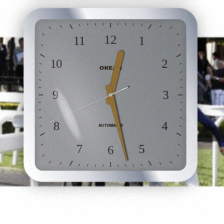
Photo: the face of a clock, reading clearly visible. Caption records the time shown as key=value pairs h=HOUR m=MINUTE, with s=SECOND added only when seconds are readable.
h=12 m=27 s=41
